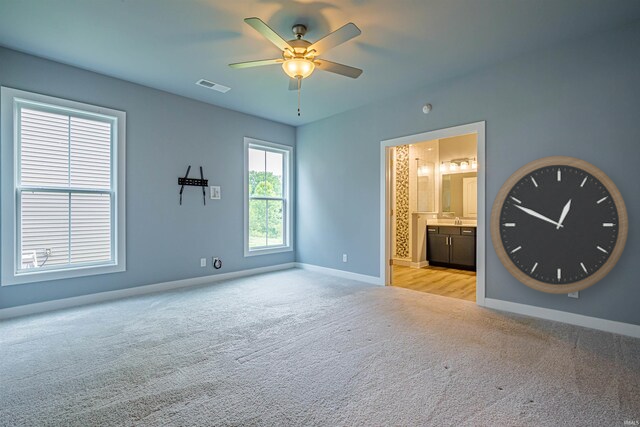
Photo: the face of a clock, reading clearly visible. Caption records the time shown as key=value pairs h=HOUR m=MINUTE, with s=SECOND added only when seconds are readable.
h=12 m=49
